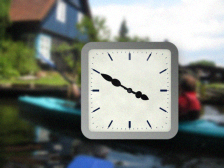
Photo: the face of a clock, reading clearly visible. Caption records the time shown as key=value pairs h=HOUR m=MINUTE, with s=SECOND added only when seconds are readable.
h=3 m=50
